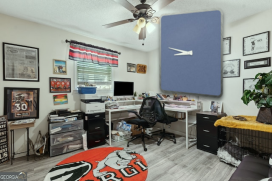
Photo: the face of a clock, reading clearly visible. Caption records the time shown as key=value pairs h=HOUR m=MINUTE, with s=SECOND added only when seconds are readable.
h=8 m=47
